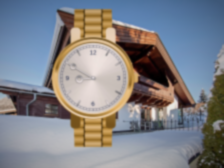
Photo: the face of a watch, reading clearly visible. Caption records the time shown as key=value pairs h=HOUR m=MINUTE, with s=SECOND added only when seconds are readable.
h=8 m=50
